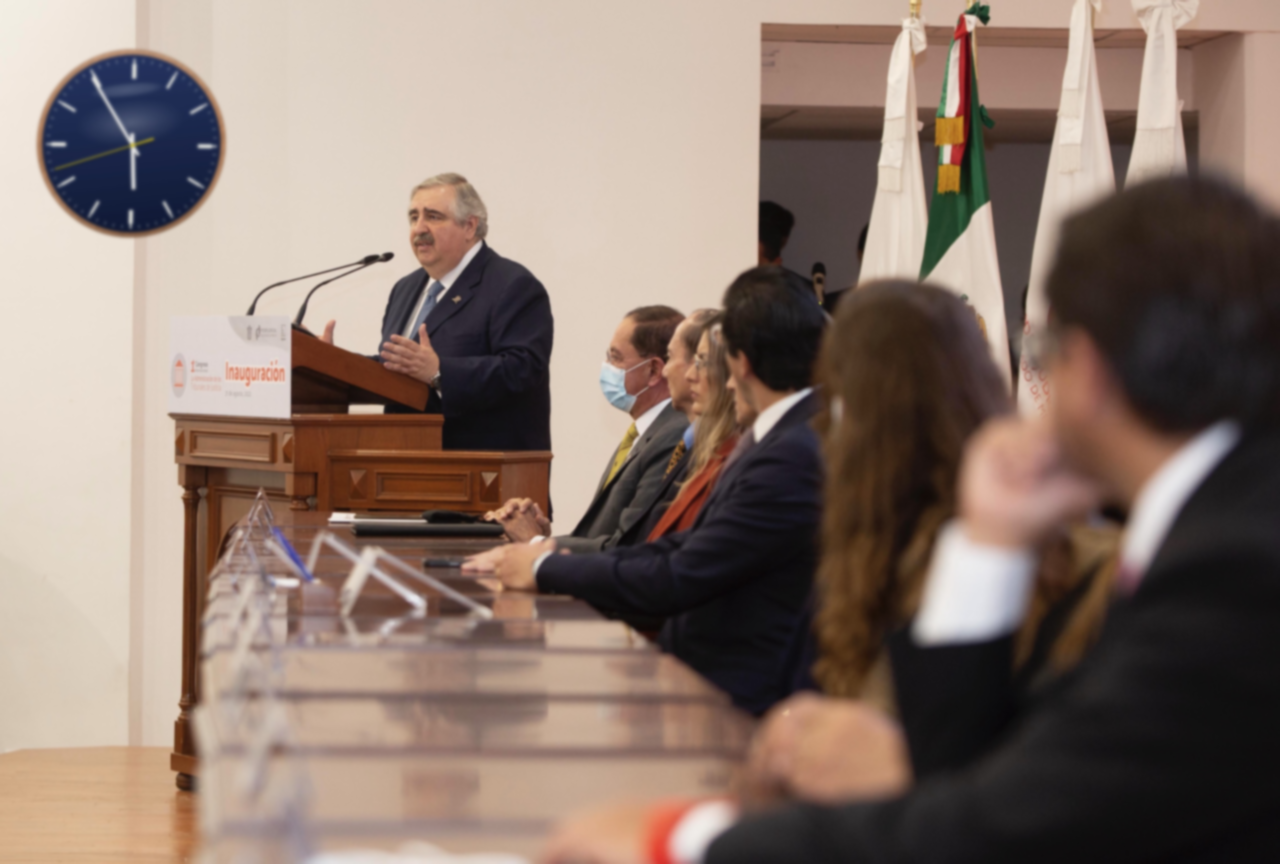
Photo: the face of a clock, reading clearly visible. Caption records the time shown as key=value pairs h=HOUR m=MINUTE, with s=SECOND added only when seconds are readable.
h=5 m=54 s=42
